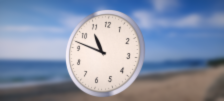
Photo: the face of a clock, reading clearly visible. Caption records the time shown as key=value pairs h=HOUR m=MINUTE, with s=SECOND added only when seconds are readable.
h=10 m=47
